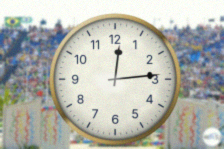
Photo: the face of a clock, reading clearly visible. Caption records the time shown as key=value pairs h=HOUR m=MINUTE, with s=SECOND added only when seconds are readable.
h=12 m=14
